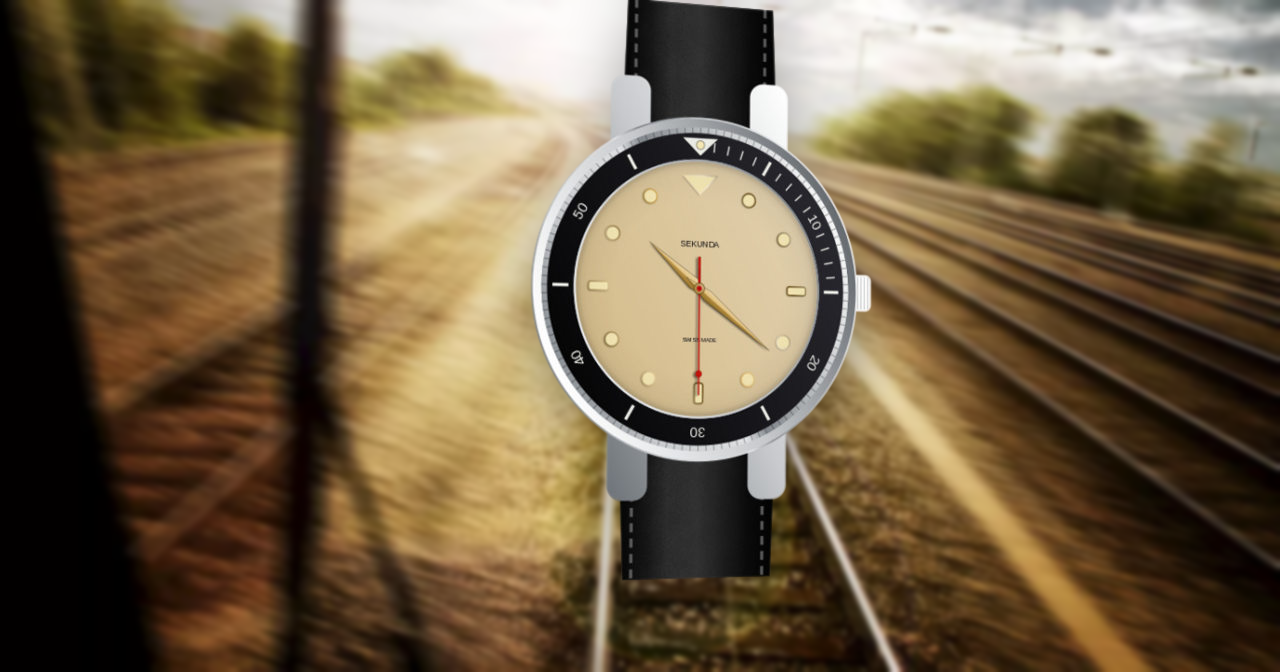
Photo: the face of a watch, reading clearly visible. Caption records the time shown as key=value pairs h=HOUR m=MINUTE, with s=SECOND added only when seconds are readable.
h=10 m=21 s=30
